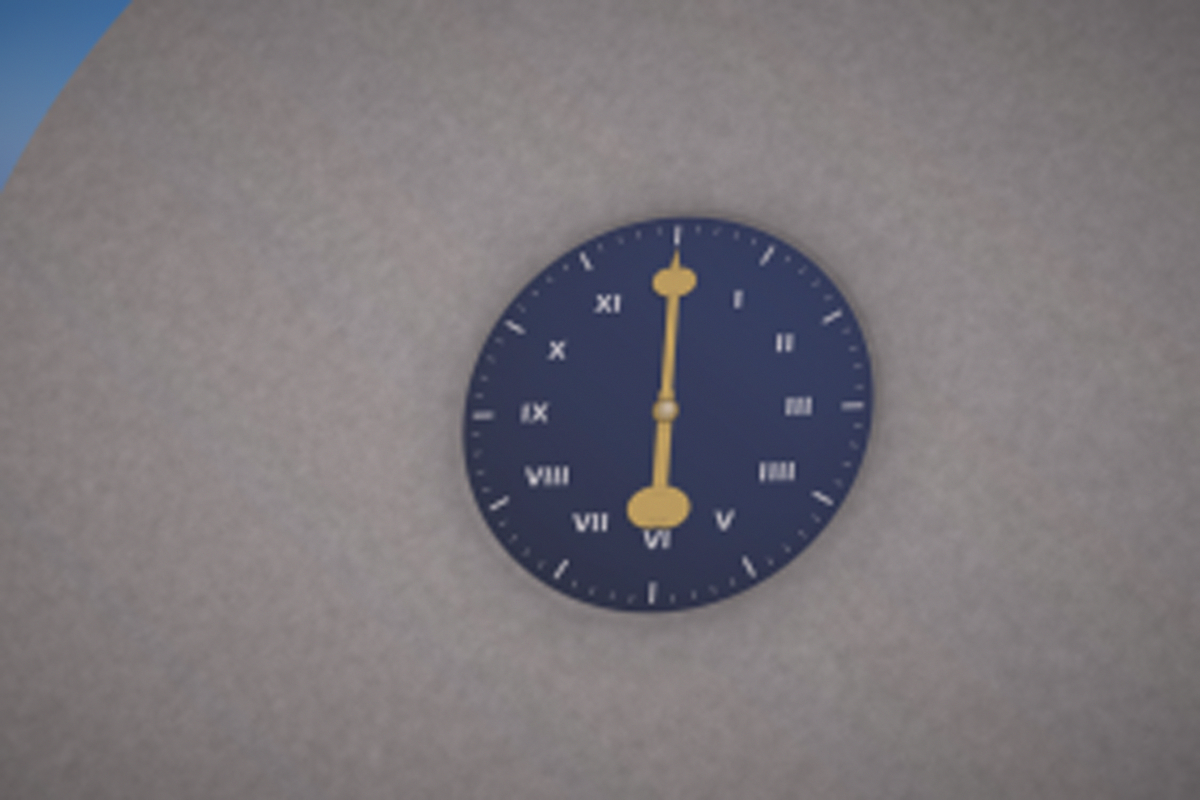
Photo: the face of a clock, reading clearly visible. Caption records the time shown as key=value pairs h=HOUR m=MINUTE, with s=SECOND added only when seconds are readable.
h=6 m=0
